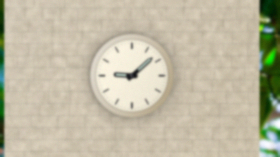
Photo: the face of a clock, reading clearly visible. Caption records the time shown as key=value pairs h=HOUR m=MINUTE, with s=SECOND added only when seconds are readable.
h=9 m=8
